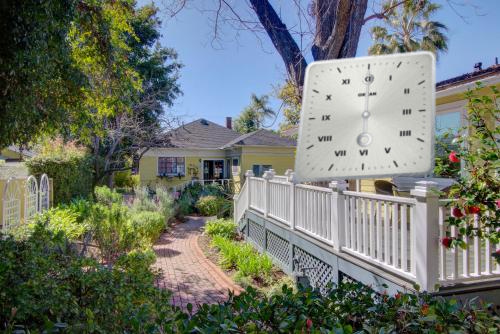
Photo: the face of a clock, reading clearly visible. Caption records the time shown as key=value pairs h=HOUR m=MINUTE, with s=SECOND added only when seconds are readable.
h=6 m=0
